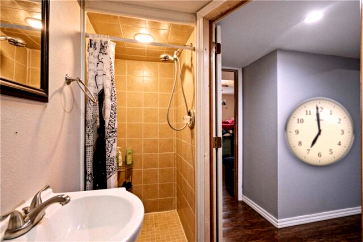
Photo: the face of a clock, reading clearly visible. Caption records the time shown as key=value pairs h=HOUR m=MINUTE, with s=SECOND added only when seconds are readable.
h=6 m=59
